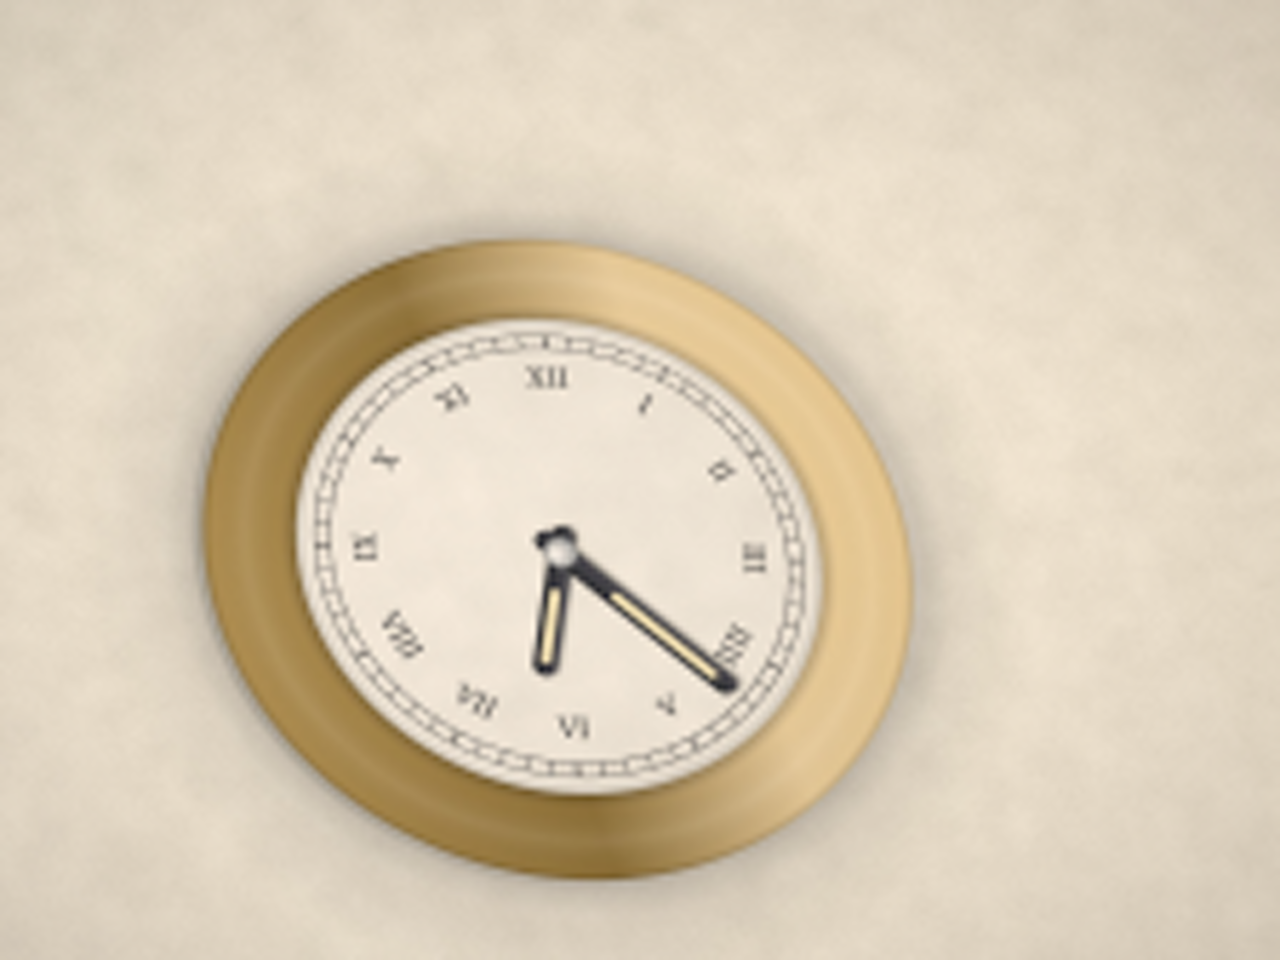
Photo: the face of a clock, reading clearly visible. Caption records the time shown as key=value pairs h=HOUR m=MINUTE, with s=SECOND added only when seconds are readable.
h=6 m=22
